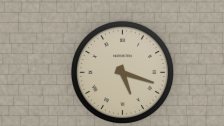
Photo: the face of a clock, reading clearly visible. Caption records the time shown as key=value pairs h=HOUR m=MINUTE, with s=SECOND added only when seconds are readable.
h=5 m=18
